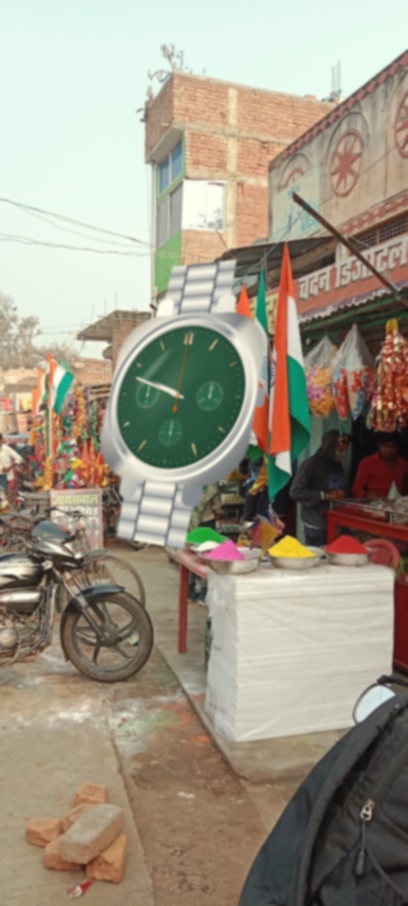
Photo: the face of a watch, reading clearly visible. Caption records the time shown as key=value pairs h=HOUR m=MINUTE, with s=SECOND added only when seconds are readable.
h=9 m=48
